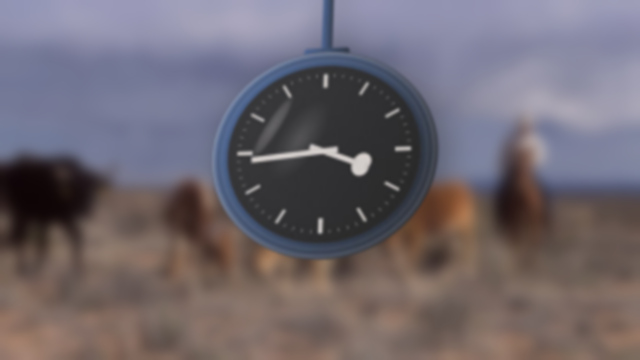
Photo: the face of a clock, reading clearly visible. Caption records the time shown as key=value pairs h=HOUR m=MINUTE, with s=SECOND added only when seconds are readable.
h=3 m=44
